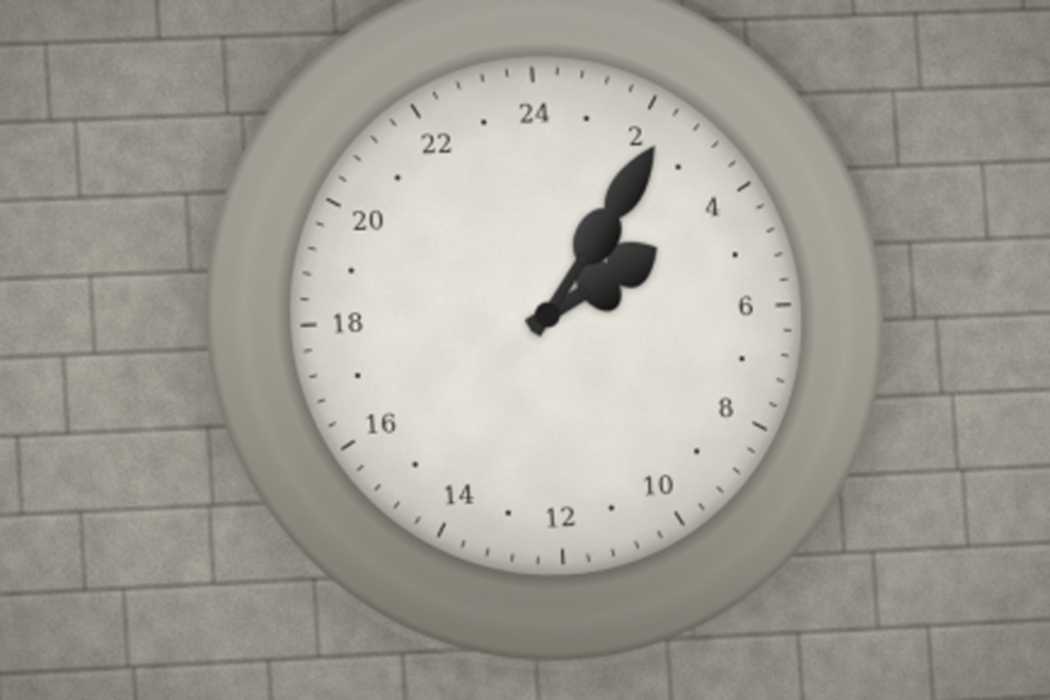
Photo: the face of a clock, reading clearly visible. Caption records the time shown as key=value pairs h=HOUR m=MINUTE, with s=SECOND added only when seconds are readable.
h=4 m=6
